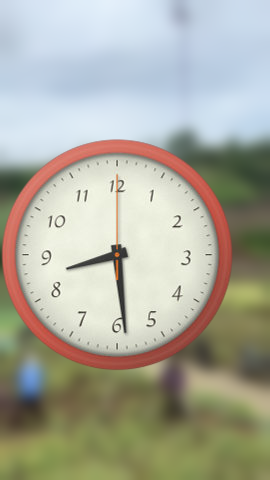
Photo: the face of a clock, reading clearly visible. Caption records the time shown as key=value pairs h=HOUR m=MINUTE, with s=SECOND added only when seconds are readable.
h=8 m=29 s=0
